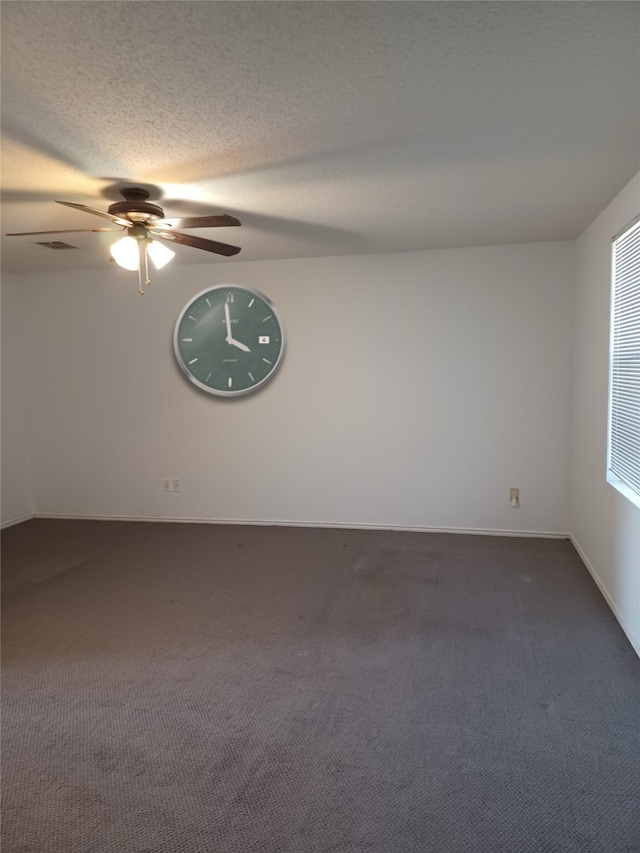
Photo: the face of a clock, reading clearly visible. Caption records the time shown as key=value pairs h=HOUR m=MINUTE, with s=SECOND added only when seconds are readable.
h=3 m=59
